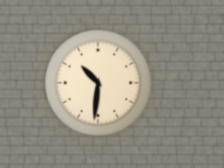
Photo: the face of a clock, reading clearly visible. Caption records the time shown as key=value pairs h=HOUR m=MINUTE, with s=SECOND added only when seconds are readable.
h=10 m=31
